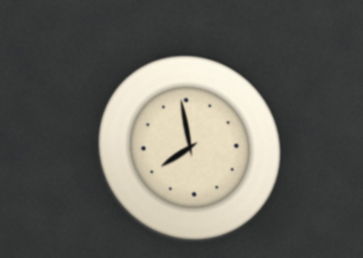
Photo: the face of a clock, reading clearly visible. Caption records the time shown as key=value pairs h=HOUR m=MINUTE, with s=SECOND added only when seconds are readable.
h=7 m=59
